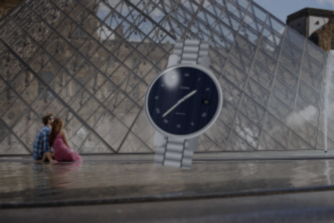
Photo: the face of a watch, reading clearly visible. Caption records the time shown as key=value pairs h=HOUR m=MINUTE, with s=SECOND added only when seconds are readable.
h=1 m=37
